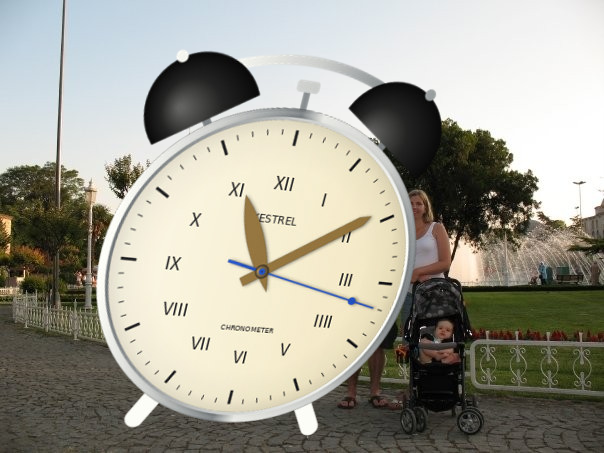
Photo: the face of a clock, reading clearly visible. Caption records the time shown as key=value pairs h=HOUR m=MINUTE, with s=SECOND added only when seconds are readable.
h=11 m=9 s=17
